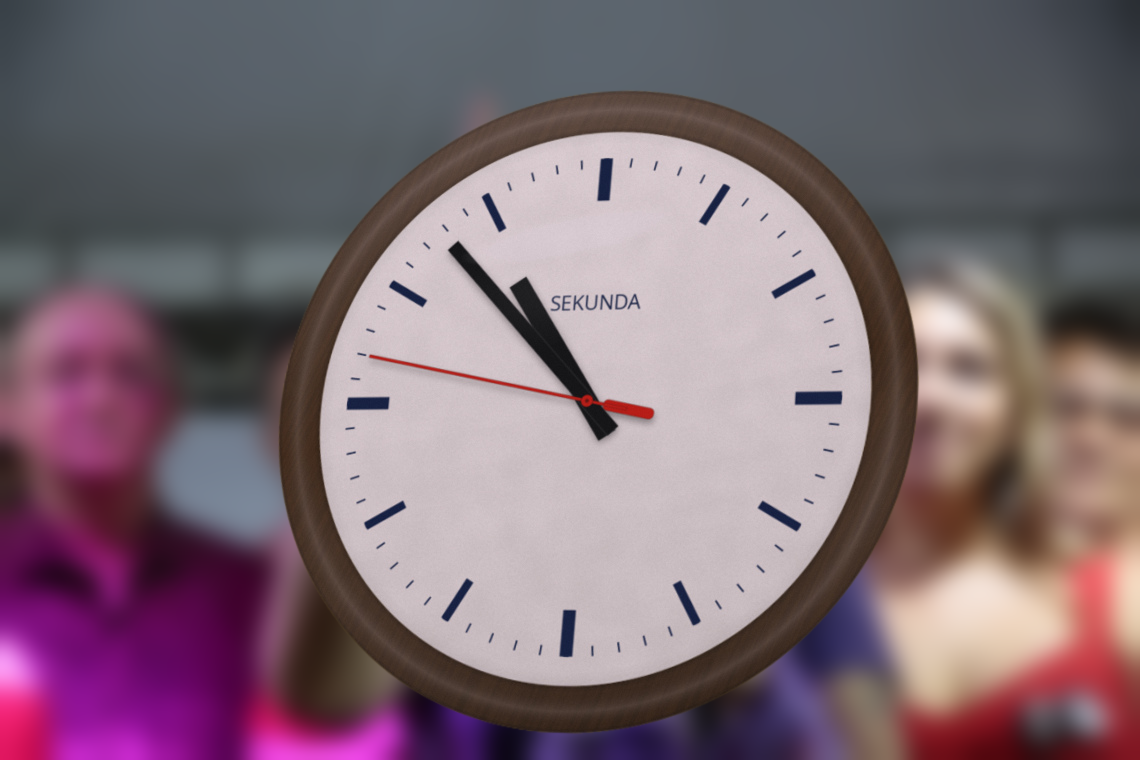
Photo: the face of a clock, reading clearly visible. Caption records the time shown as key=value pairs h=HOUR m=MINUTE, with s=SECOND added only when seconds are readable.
h=10 m=52 s=47
